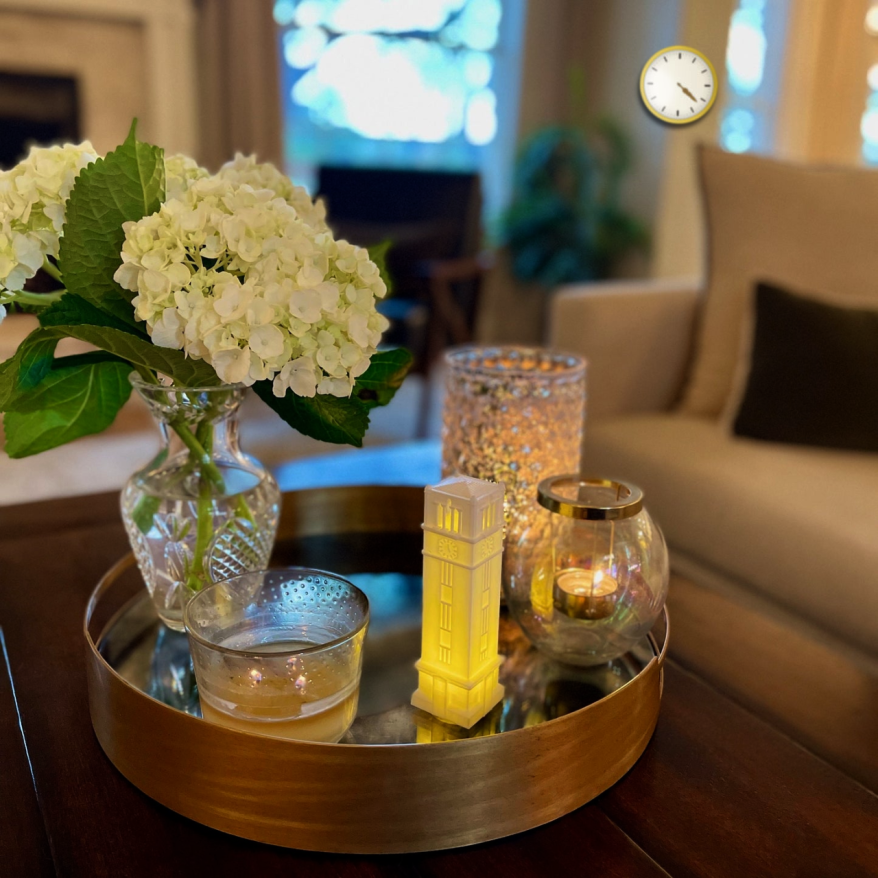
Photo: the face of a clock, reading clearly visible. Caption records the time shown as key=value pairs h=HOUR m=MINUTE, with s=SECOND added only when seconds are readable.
h=4 m=22
